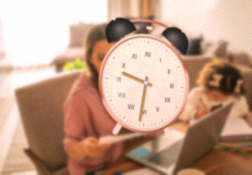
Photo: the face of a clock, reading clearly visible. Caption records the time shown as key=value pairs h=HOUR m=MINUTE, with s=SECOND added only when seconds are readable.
h=9 m=31
